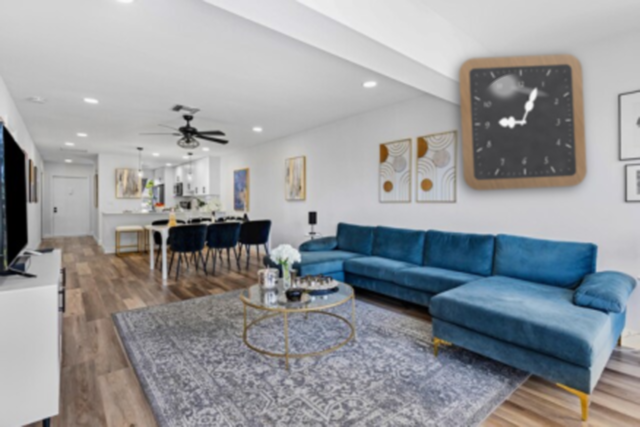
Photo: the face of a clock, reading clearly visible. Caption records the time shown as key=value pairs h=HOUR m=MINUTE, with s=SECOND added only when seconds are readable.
h=9 m=4
